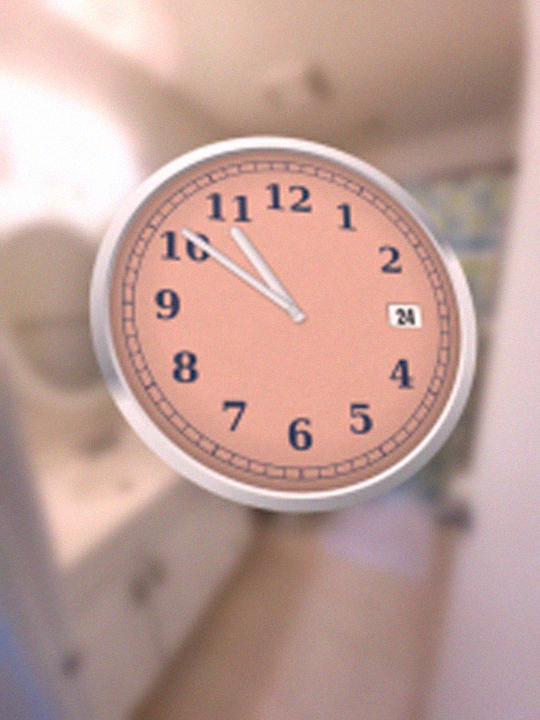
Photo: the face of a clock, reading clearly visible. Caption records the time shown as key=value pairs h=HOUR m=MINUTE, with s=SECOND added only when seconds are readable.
h=10 m=51
